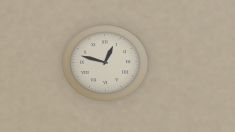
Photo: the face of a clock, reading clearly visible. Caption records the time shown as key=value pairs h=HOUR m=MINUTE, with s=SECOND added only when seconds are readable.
h=12 m=48
